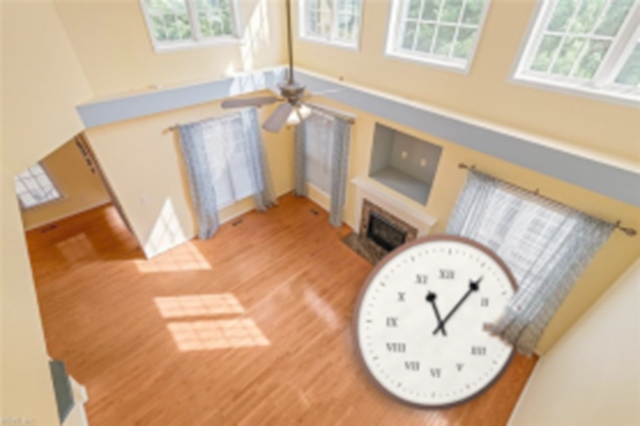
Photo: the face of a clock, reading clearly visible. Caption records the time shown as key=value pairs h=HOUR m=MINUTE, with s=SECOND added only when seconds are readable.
h=11 m=6
